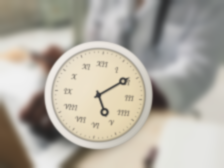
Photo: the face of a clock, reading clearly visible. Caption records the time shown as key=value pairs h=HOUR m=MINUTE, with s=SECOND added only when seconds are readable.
h=5 m=9
